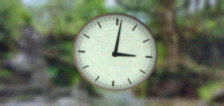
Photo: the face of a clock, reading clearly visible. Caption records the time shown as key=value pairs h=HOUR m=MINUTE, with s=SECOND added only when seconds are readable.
h=3 m=1
